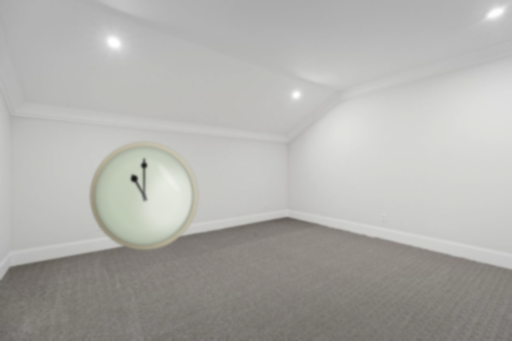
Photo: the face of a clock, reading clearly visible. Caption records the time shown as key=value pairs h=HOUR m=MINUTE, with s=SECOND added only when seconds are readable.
h=11 m=0
